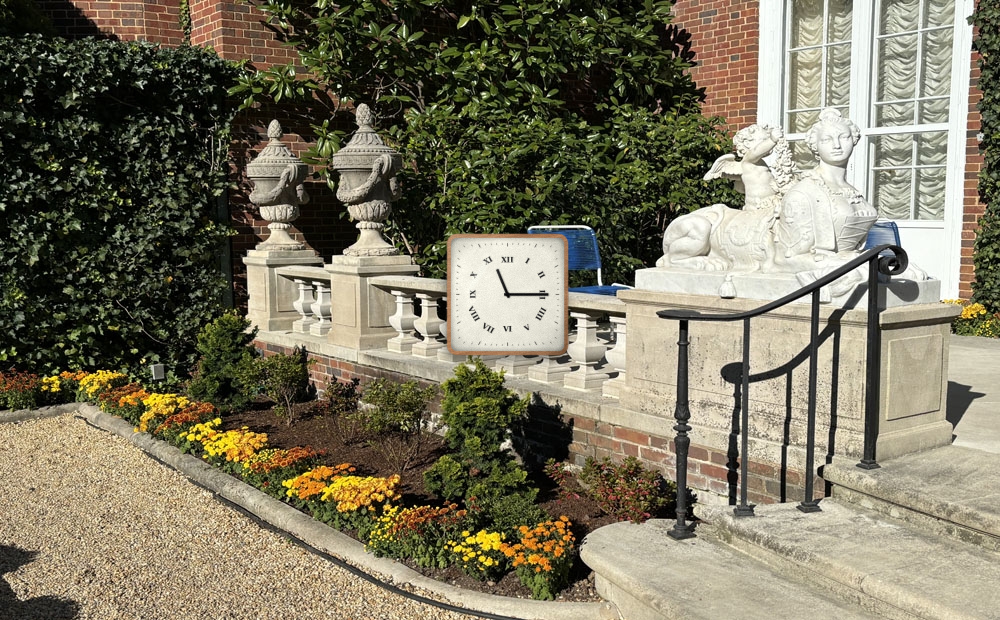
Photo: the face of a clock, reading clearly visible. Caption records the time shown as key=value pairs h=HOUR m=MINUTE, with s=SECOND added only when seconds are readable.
h=11 m=15
